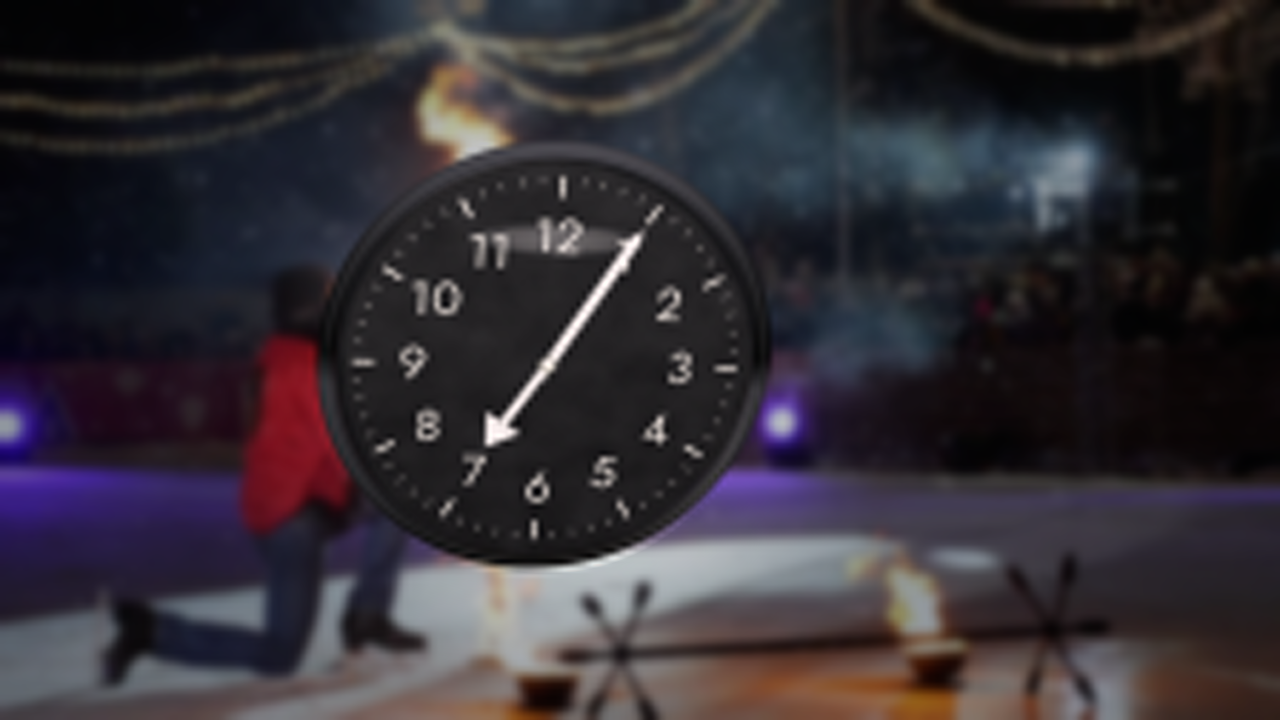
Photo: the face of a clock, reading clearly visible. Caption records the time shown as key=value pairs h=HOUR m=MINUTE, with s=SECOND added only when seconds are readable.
h=7 m=5
